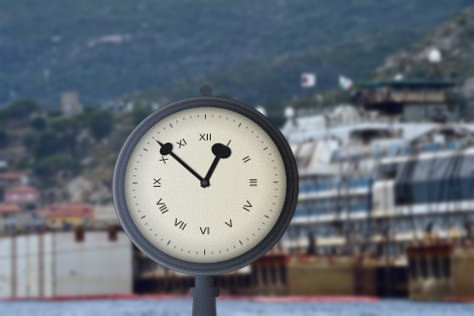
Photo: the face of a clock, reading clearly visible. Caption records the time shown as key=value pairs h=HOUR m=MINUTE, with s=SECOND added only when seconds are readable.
h=12 m=52
